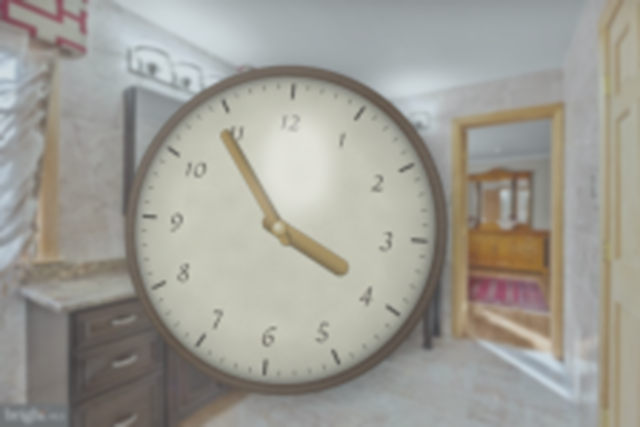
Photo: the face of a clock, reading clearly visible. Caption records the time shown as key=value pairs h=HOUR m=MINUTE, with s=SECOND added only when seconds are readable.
h=3 m=54
